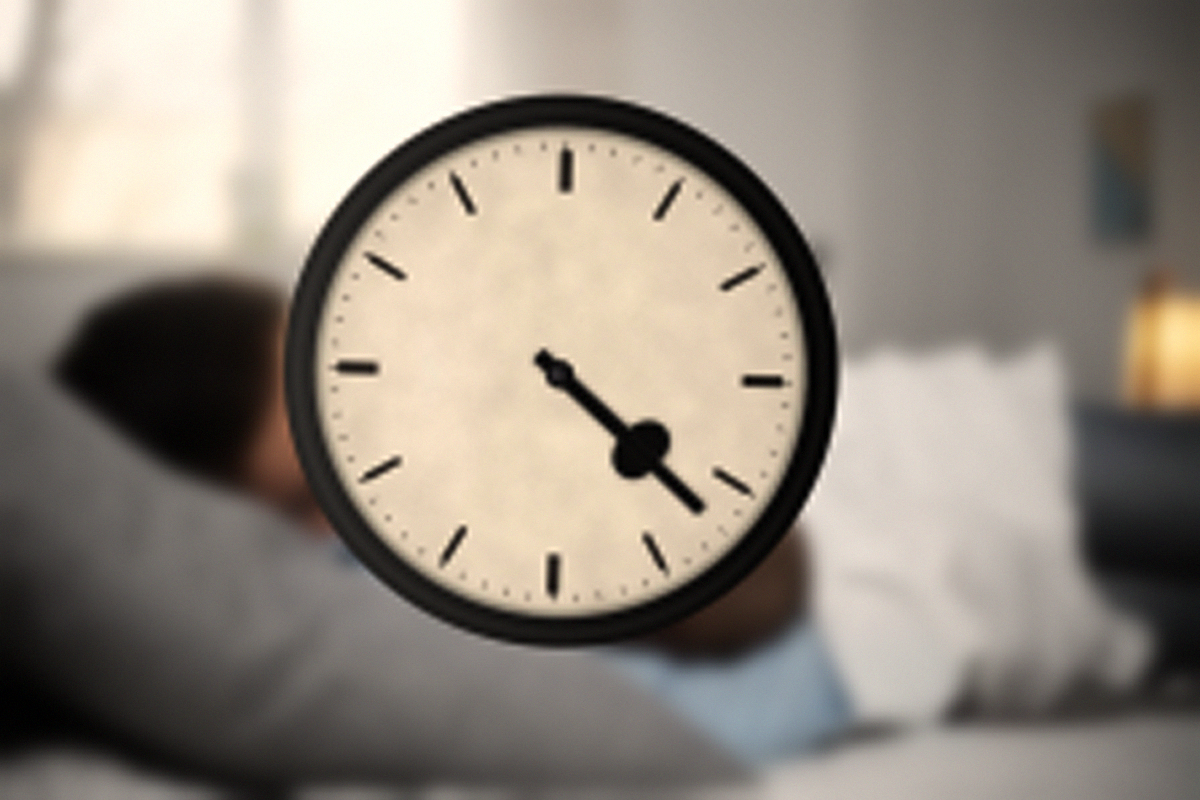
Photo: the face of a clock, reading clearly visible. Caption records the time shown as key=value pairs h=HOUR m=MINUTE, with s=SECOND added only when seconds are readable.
h=4 m=22
